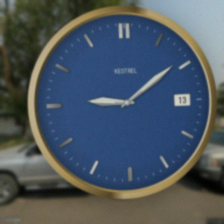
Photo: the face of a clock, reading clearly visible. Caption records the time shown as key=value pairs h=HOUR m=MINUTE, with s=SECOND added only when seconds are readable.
h=9 m=9
